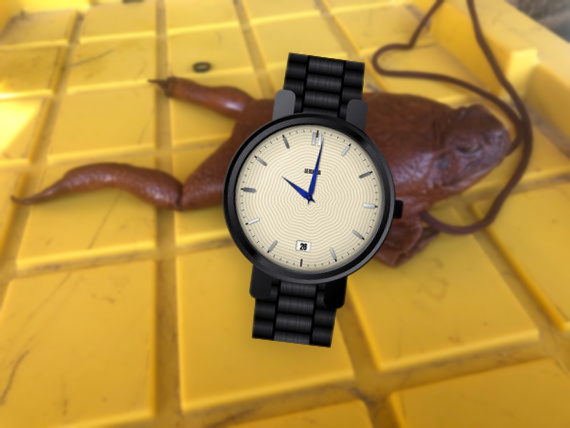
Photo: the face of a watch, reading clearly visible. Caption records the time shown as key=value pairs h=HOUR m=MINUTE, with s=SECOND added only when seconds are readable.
h=10 m=1
